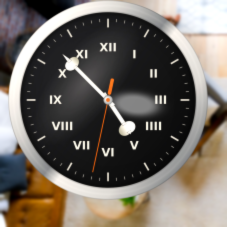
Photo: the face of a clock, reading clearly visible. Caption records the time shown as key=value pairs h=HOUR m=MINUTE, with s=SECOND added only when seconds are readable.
h=4 m=52 s=32
